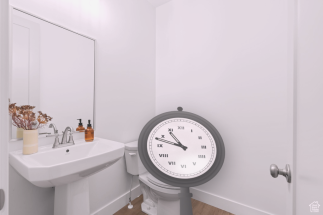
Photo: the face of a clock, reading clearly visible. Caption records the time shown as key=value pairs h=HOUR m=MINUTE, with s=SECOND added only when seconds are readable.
h=10 m=48
